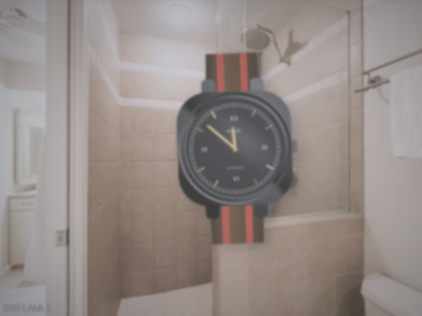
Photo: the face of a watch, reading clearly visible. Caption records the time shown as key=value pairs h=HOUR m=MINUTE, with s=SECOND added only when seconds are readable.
h=11 m=52
